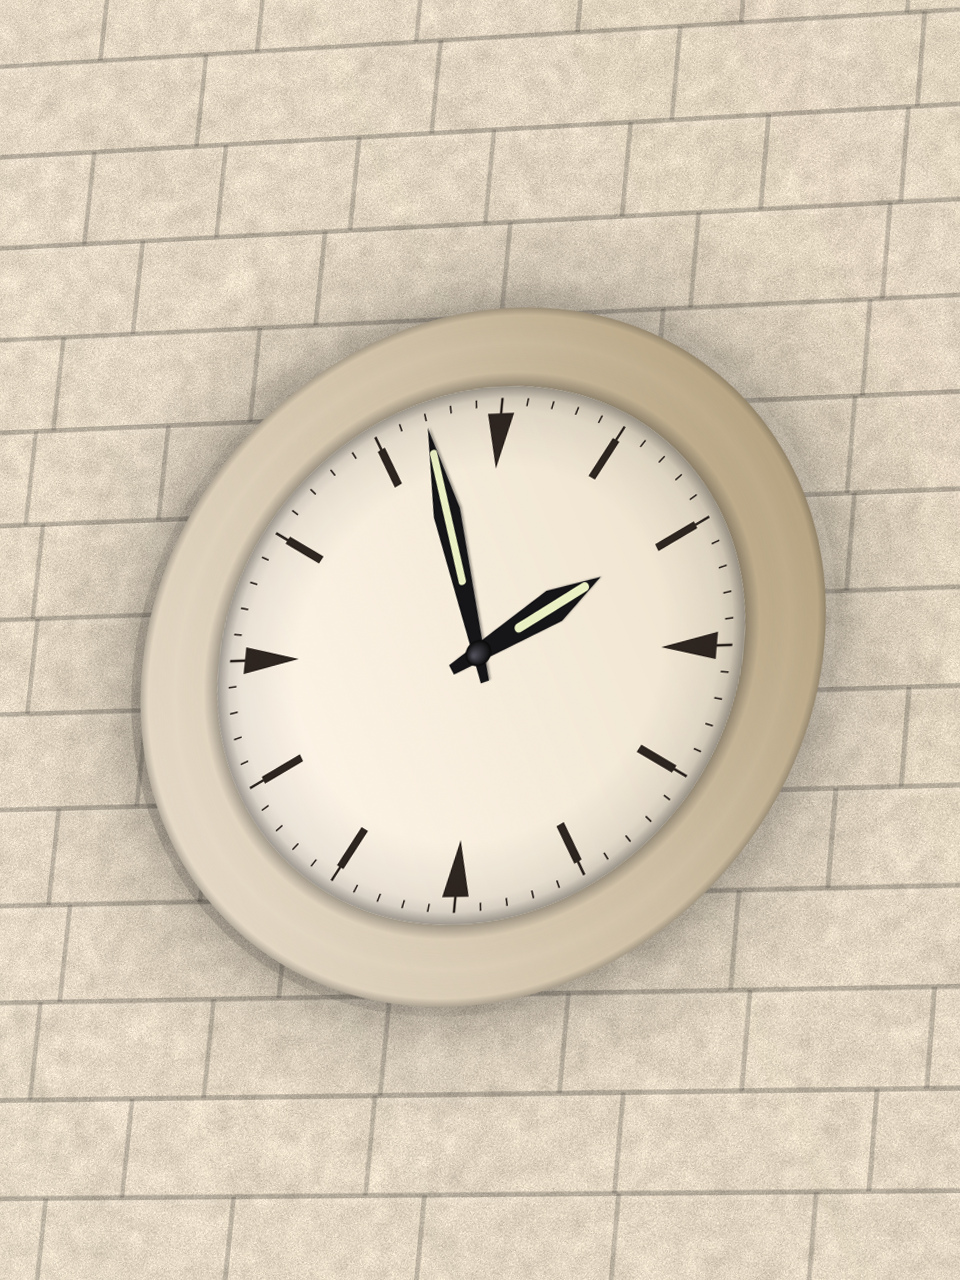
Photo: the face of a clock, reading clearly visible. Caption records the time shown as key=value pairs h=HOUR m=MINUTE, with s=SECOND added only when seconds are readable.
h=1 m=57
